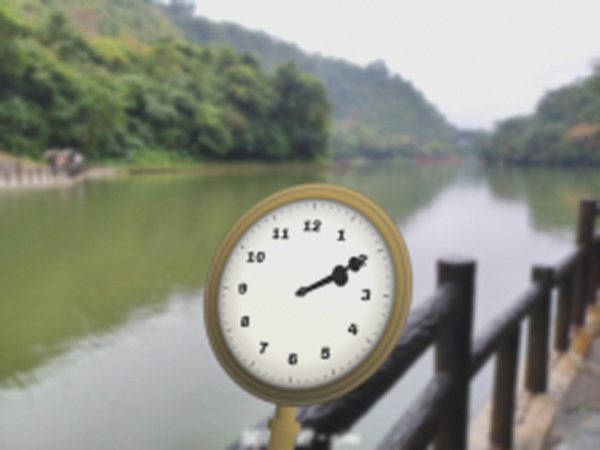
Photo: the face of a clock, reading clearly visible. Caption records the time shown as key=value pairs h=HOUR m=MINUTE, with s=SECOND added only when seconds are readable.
h=2 m=10
